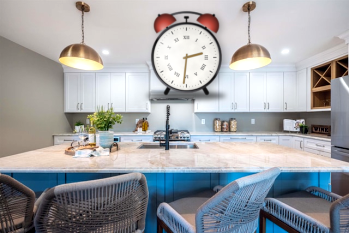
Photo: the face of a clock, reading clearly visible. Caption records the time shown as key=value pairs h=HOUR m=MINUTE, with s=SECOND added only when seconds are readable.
h=2 m=31
